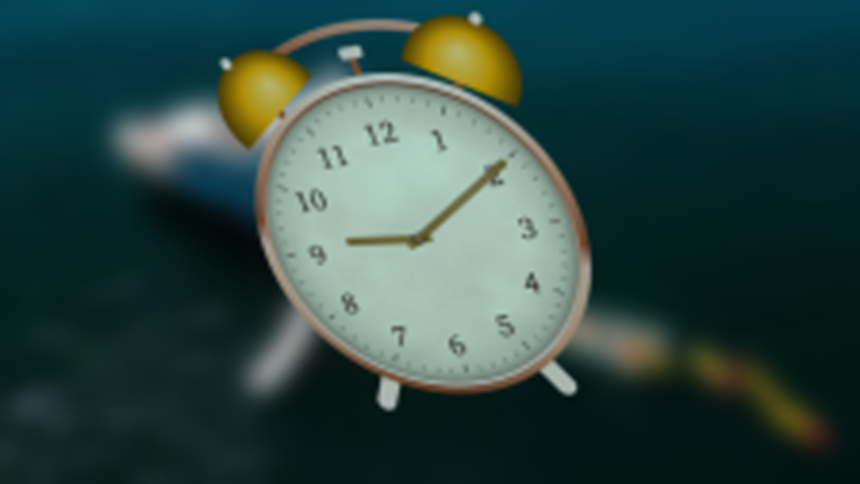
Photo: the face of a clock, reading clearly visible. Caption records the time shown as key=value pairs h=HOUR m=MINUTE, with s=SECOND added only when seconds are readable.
h=9 m=10
